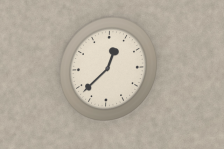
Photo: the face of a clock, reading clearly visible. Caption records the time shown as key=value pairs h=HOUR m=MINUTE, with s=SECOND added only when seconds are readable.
h=12 m=38
